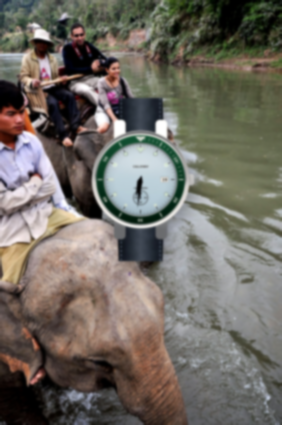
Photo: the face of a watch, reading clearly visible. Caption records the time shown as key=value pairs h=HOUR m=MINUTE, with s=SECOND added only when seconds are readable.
h=6 m=31
